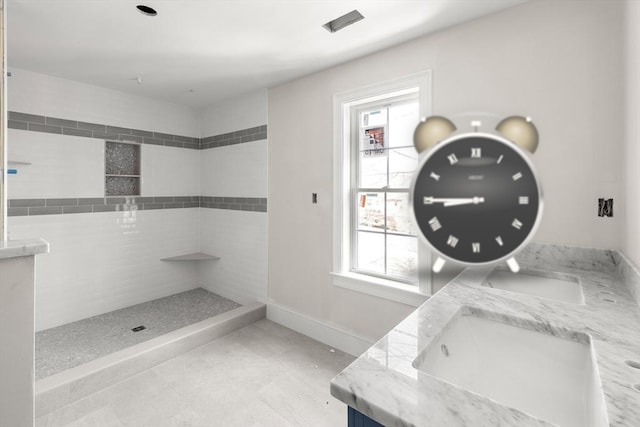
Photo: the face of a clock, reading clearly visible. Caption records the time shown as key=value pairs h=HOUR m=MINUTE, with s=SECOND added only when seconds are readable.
h=8 m=45
